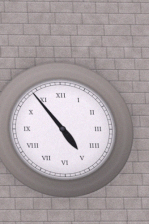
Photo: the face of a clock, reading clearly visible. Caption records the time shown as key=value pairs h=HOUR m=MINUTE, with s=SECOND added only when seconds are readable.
h=4 m=54
